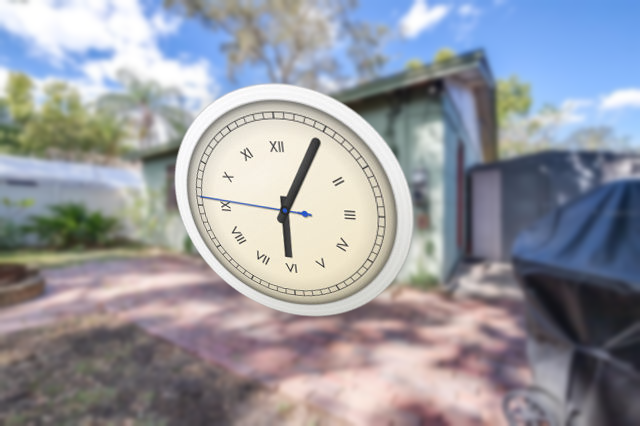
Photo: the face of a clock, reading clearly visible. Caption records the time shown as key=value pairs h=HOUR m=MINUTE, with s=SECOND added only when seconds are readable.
h=6 m=4 s=46
